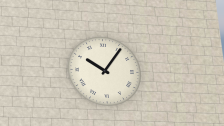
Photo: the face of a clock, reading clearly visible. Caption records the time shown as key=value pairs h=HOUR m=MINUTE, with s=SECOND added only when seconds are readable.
h=10 m=6
